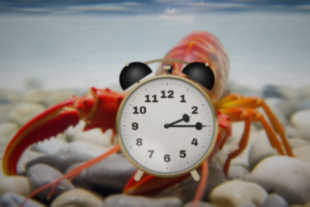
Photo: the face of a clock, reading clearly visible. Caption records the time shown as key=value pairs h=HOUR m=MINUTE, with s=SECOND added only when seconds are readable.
h=2 m=15
